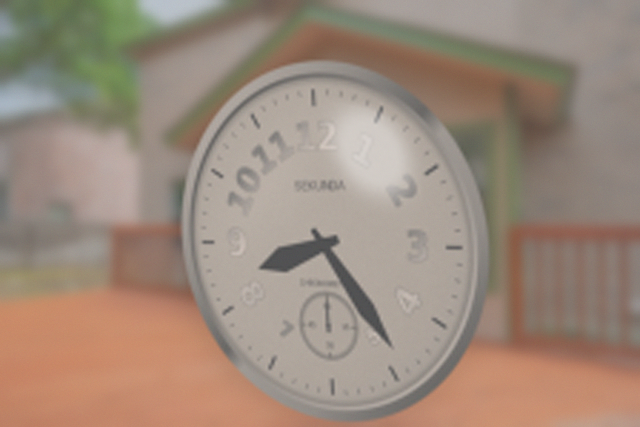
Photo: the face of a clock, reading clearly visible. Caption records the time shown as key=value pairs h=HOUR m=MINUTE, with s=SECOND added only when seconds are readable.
h=8 m=24
